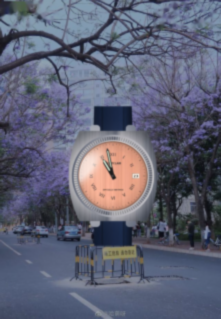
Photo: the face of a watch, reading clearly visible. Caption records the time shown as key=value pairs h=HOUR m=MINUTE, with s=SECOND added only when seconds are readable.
h=10 m=58
